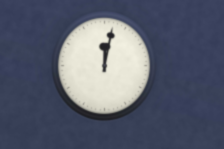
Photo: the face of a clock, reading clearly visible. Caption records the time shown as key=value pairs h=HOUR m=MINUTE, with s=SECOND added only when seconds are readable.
h=12 m=2
